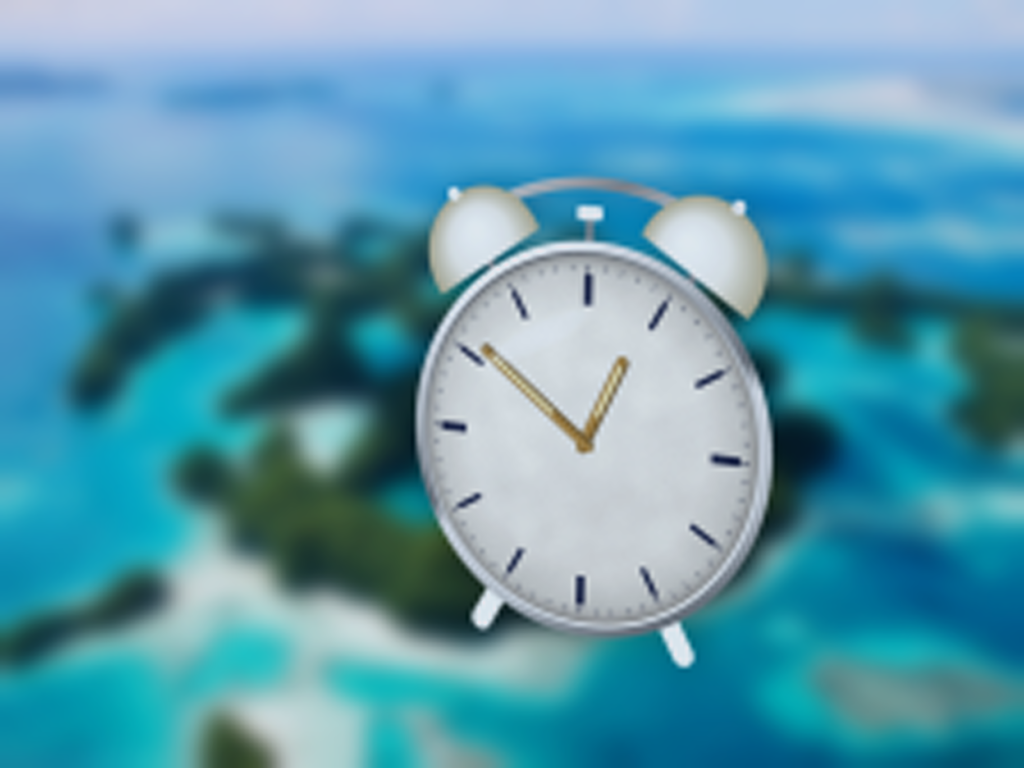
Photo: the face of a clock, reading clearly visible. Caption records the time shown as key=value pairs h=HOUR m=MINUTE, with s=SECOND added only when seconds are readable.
h=12 m=51
